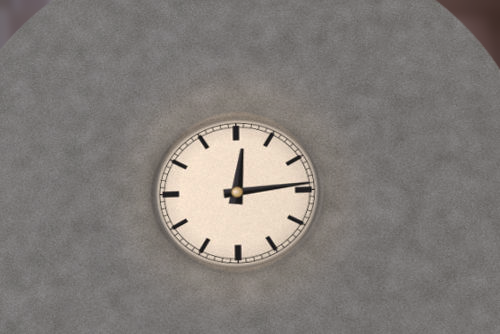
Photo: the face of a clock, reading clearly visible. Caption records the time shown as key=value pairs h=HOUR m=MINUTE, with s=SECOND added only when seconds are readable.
h=12 m=14
